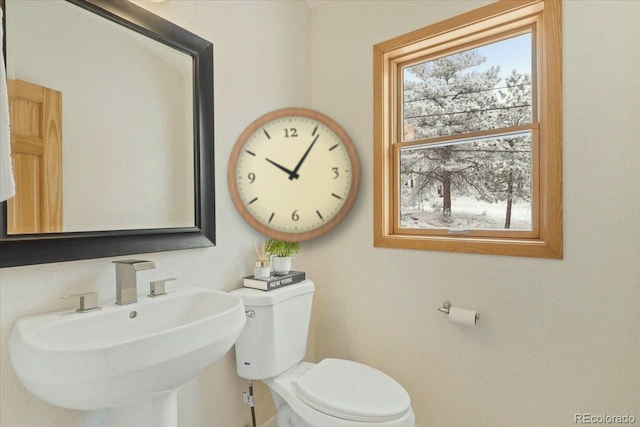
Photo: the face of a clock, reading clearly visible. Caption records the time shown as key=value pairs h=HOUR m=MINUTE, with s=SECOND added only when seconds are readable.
h=10 m=6
